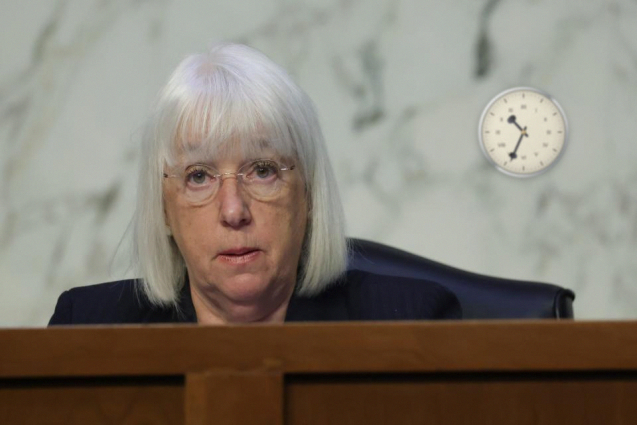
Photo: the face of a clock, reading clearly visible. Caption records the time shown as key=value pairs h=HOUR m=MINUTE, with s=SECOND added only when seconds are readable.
h=10 m=34
